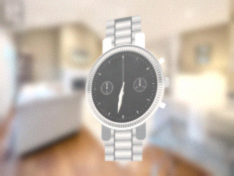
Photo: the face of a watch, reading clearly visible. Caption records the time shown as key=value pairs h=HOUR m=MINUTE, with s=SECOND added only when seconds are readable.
h=6 m=32
